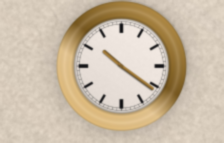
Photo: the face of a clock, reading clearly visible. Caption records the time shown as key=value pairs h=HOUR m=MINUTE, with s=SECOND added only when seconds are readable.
h=10 m=21
